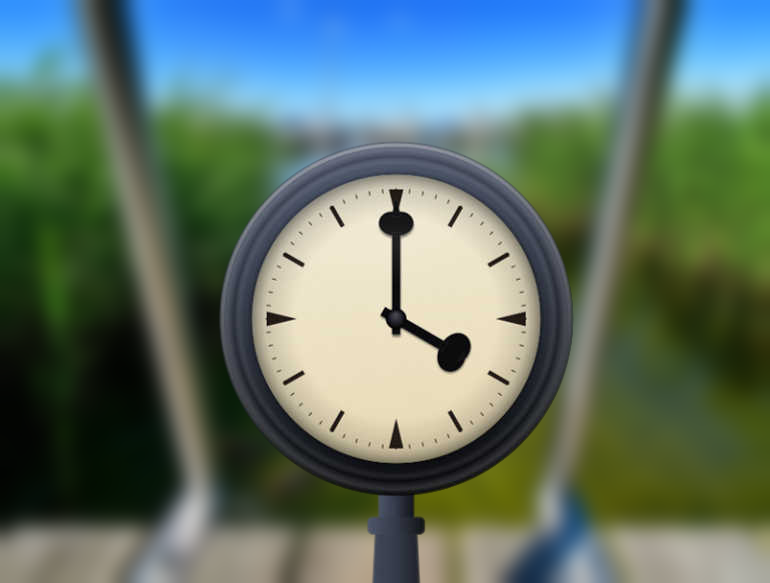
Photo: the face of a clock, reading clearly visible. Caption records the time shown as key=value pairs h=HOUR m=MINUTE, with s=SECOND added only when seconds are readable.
h=4 m=0
